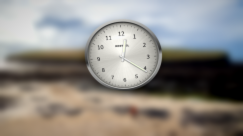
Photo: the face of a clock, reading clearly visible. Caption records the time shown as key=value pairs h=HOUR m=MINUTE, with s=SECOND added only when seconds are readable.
h=12 m=21
